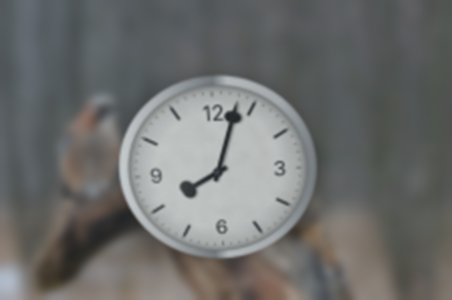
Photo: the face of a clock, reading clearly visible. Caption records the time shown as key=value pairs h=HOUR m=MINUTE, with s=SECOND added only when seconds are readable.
h=8 m=3
